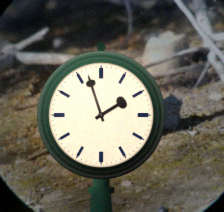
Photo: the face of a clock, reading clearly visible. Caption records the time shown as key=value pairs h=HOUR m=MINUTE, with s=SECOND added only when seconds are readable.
h=1 m=57
